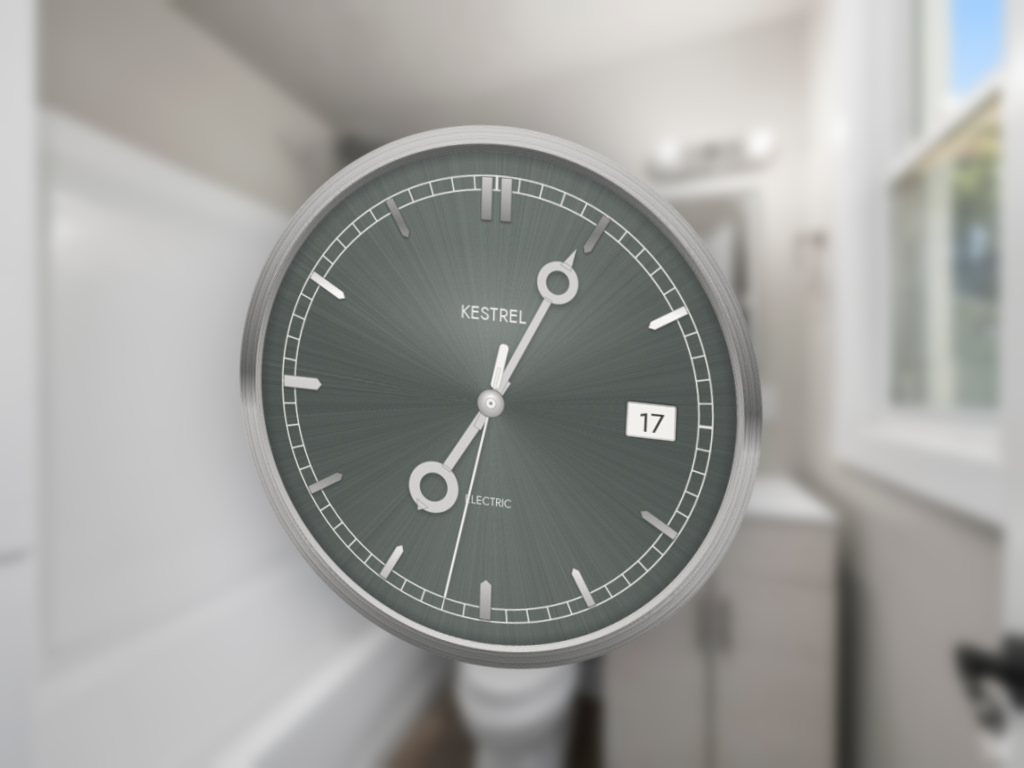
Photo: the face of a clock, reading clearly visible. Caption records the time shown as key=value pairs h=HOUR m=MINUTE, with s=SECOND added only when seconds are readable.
h=7 m=4 s=32
